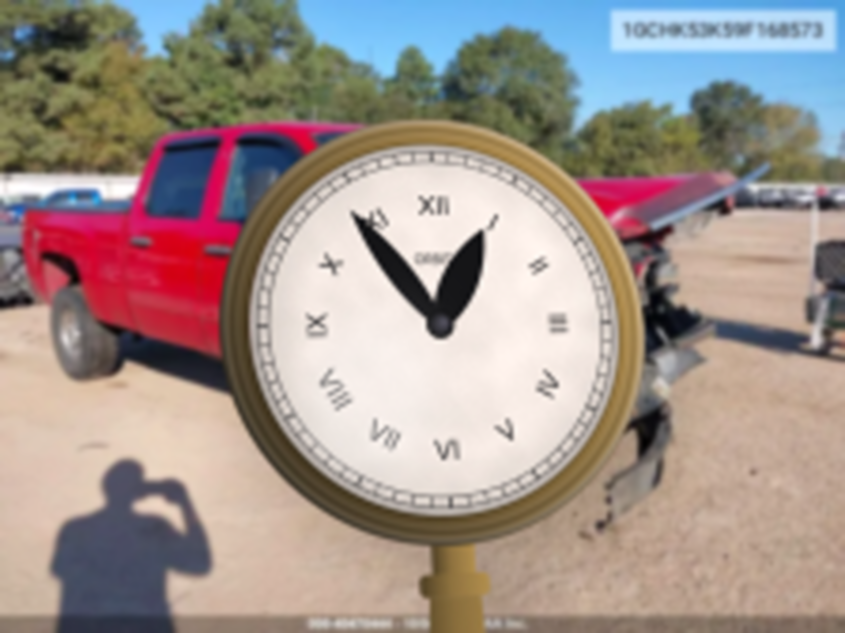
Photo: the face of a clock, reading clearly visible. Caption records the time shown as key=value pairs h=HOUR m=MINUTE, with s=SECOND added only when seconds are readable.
h=12 m=54
